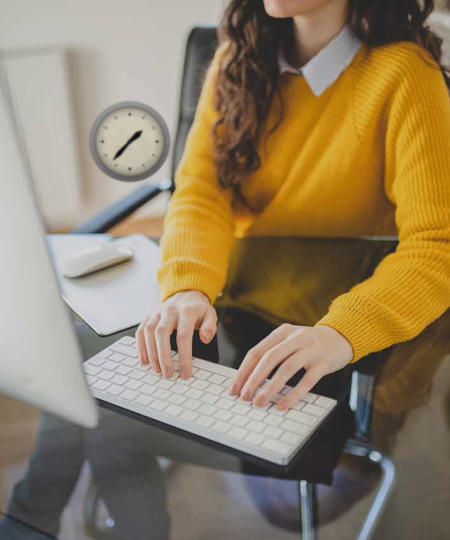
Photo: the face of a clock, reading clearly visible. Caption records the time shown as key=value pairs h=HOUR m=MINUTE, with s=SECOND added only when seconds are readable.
h=1 m=37
